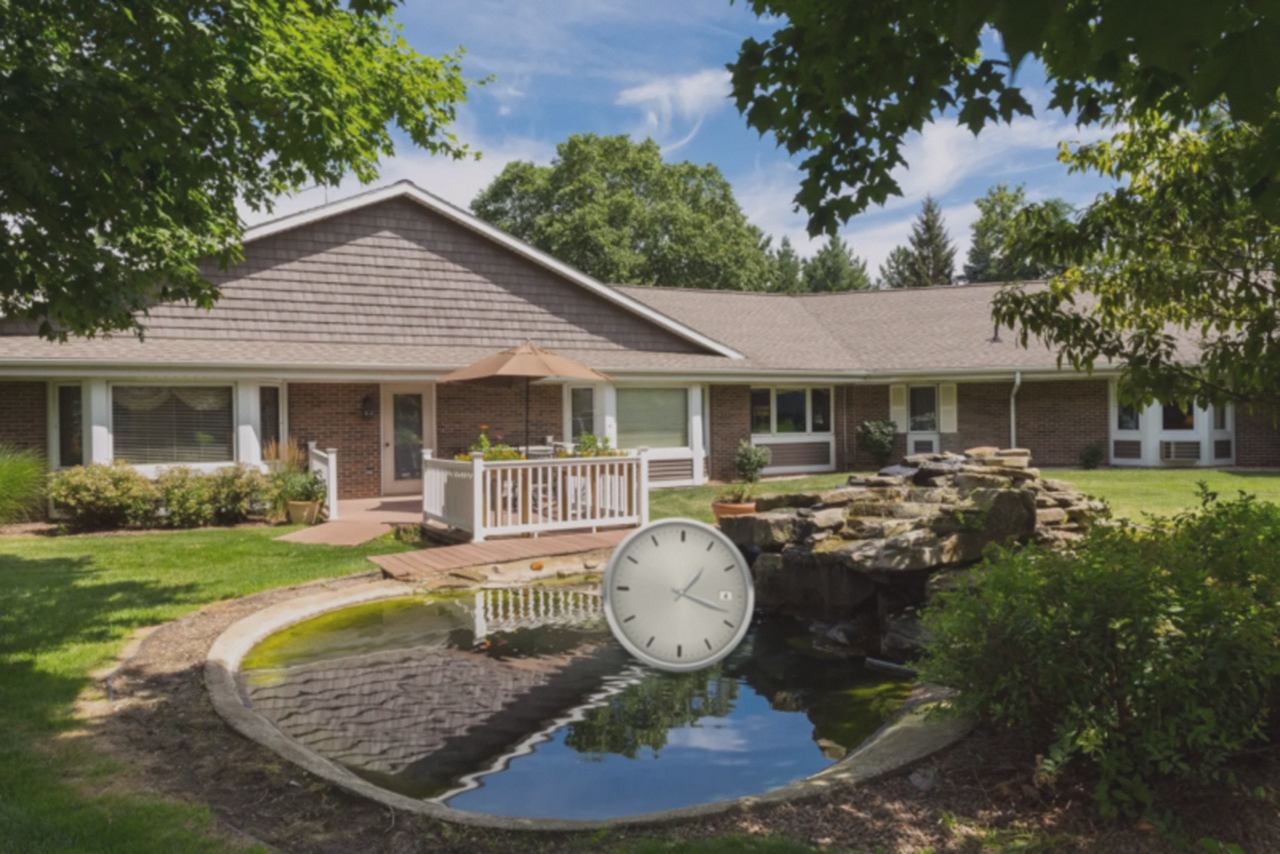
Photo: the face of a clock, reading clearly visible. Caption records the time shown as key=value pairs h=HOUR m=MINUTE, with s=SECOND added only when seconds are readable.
h=1 m=18
